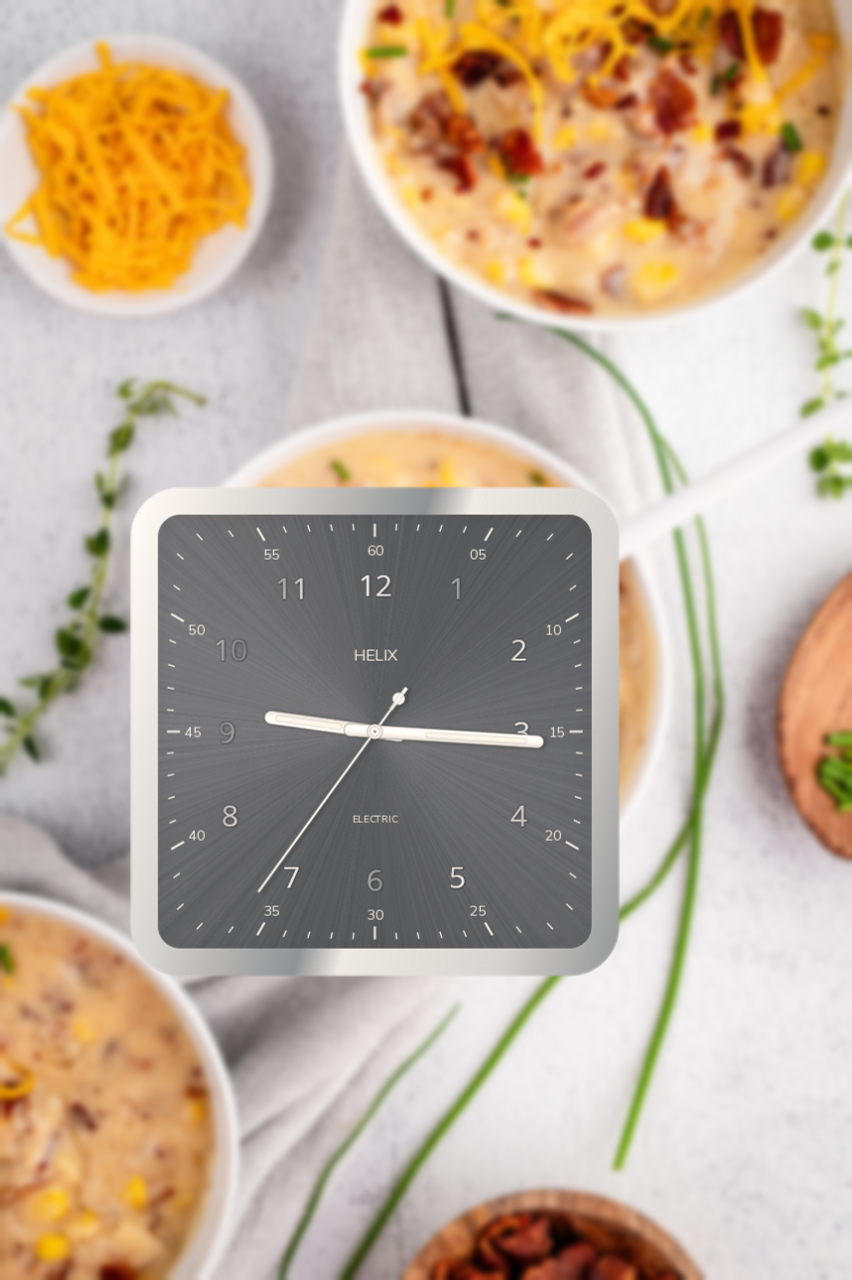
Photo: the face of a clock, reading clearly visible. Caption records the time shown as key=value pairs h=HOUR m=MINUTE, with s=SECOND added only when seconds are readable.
h=9 m=15 s=36
